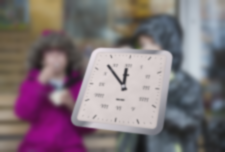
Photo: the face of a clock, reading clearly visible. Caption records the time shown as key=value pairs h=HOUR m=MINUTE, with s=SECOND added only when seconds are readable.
h=11 m=53
